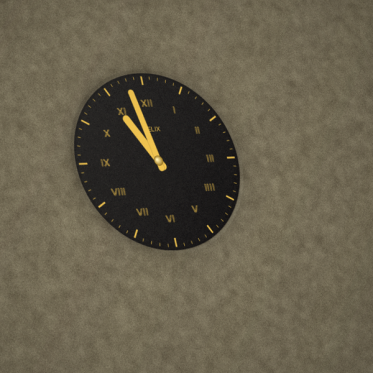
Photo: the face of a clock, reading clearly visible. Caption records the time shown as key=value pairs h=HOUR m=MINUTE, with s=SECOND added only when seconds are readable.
h=10 m=58
